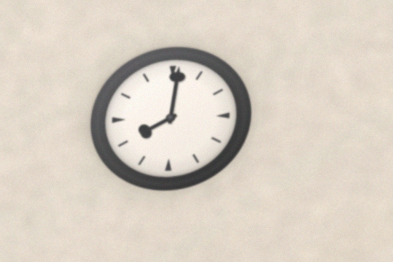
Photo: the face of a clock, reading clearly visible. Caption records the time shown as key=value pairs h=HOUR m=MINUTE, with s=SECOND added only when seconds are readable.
h=8 m=1
